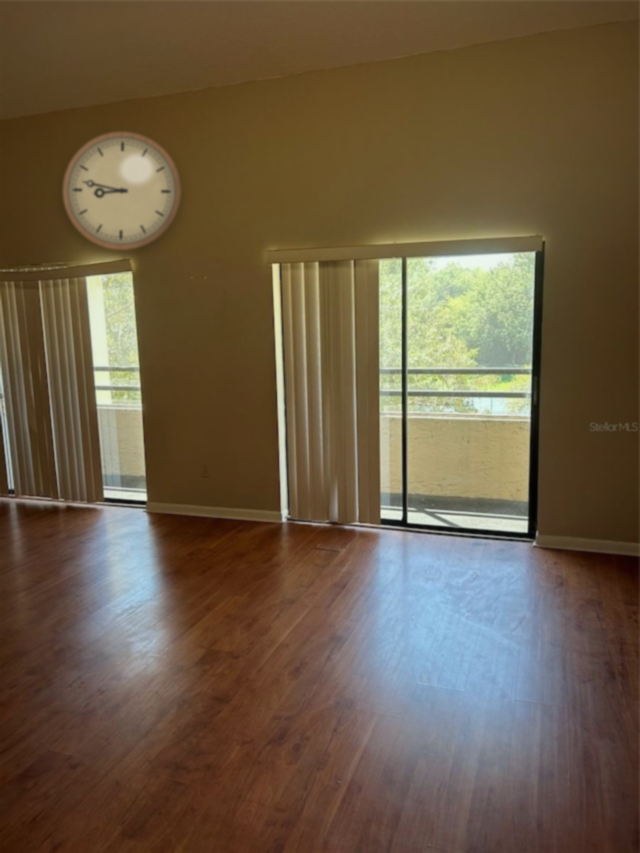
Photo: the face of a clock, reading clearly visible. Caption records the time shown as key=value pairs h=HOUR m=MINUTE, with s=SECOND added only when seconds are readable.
h=8 m=47
